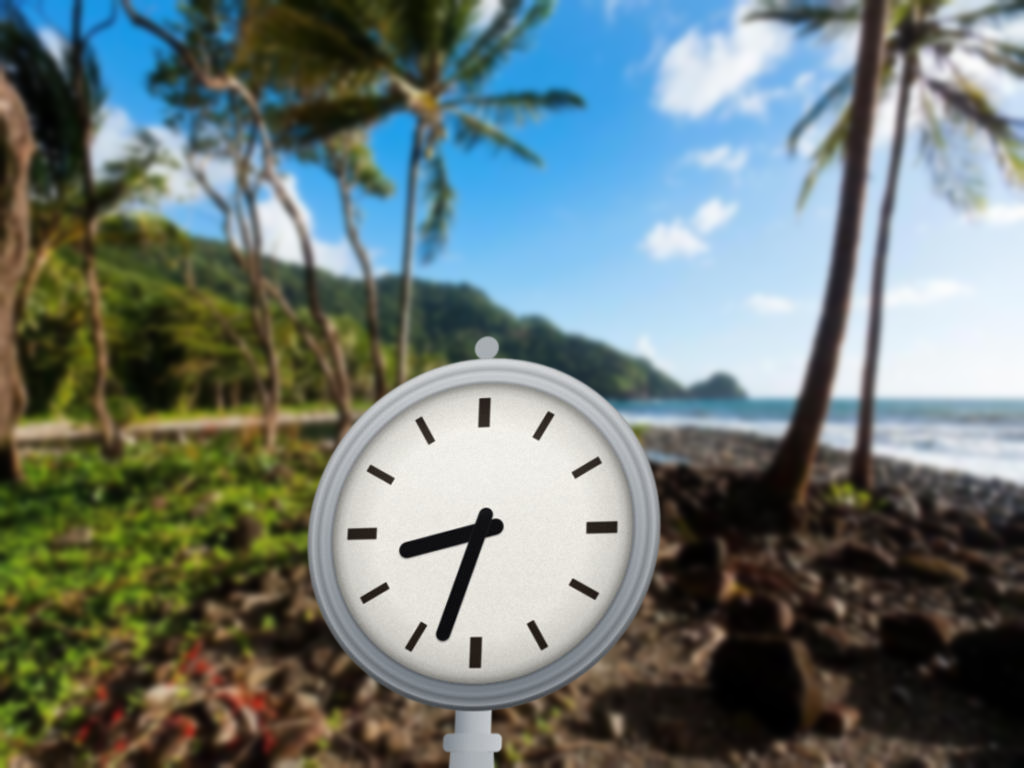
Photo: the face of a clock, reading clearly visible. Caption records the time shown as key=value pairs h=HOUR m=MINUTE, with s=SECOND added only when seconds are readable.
h=8 m=33
